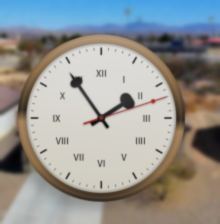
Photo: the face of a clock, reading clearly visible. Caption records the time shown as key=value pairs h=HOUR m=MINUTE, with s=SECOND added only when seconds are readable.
h=1 m=54 s=12
